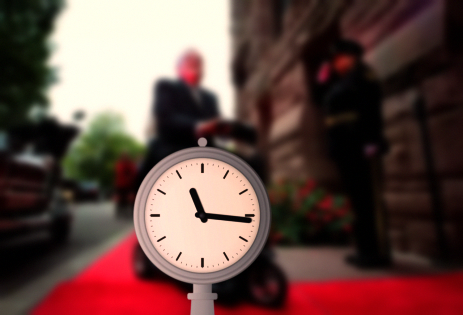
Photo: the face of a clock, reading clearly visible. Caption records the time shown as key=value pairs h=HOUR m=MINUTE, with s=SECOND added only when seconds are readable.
h=11 m=16
